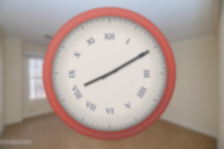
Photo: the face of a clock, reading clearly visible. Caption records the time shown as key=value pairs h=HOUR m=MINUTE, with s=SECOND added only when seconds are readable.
h=8 m=10
